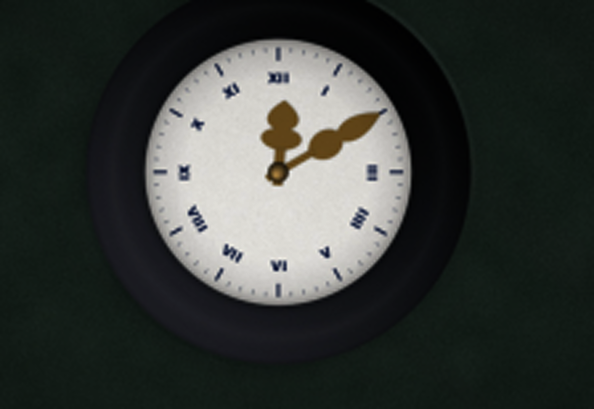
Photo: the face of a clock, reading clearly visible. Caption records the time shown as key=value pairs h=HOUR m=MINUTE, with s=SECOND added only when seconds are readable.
h=12 m=10
